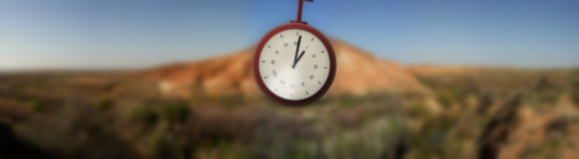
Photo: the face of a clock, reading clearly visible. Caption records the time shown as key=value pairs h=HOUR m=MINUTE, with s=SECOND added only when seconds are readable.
h=1 m=1
